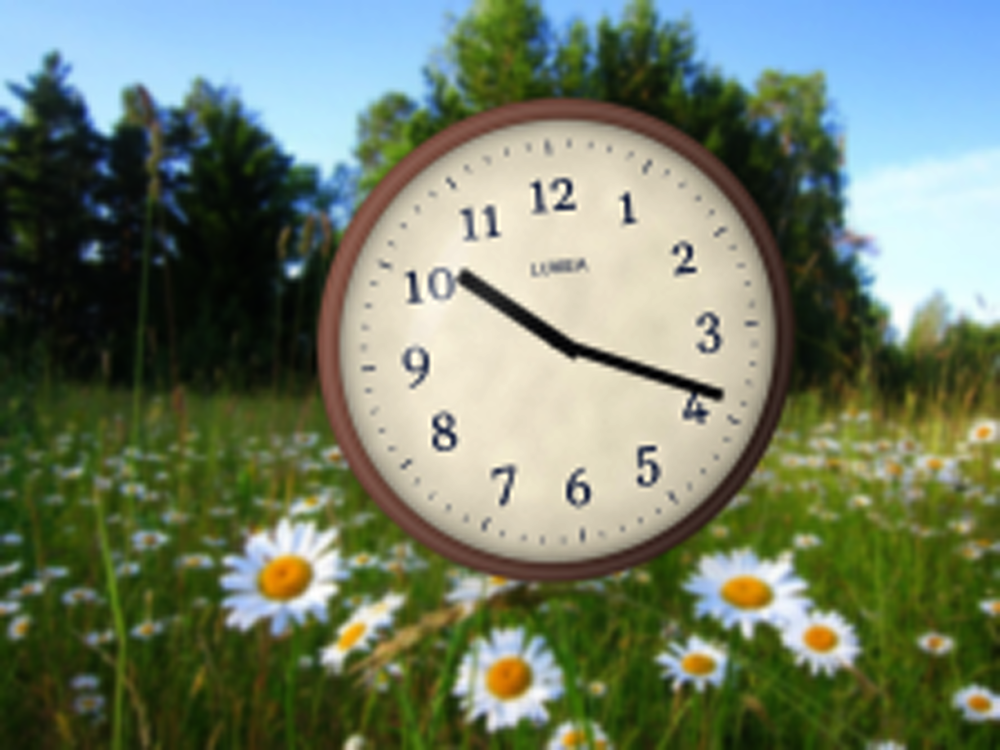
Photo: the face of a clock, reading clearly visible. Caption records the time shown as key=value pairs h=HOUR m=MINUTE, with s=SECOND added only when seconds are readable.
h=10 m=19
